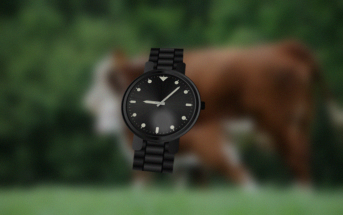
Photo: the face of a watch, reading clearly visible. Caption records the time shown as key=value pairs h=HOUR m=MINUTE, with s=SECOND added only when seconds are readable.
h=9 m=7
